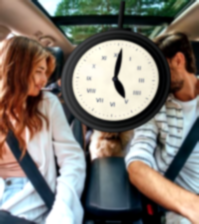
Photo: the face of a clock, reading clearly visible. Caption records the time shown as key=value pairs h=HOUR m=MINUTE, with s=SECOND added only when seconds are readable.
h=5 m=1
